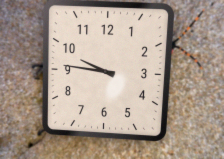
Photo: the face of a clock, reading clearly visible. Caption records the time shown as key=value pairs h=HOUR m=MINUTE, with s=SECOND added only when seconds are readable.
h=9 m=46
